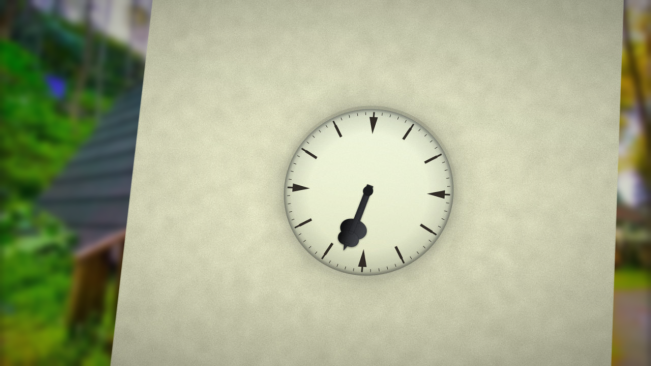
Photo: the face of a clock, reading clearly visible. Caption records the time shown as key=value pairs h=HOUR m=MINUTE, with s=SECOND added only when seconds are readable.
h=6 m=33
